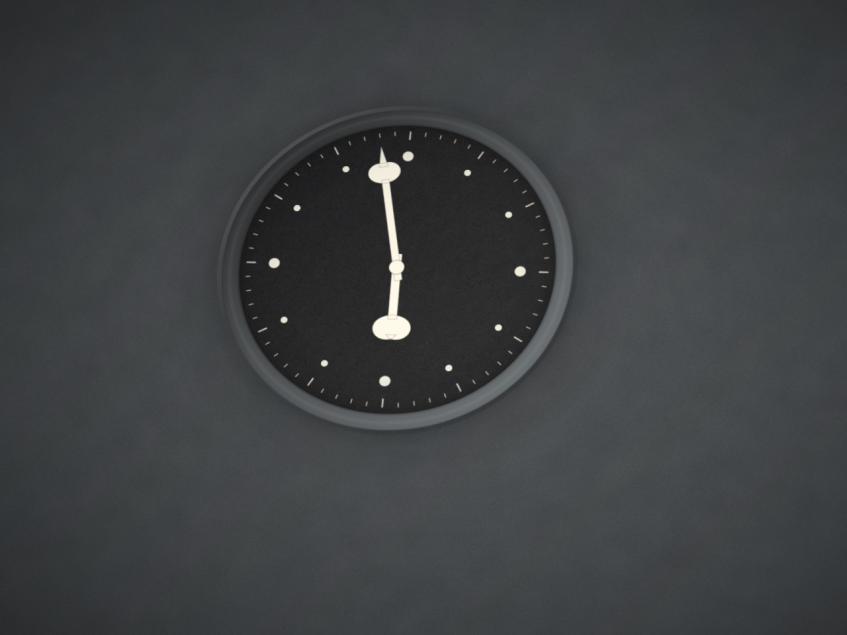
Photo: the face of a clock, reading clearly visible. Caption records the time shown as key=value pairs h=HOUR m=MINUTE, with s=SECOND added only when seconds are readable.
h=5 m=58
